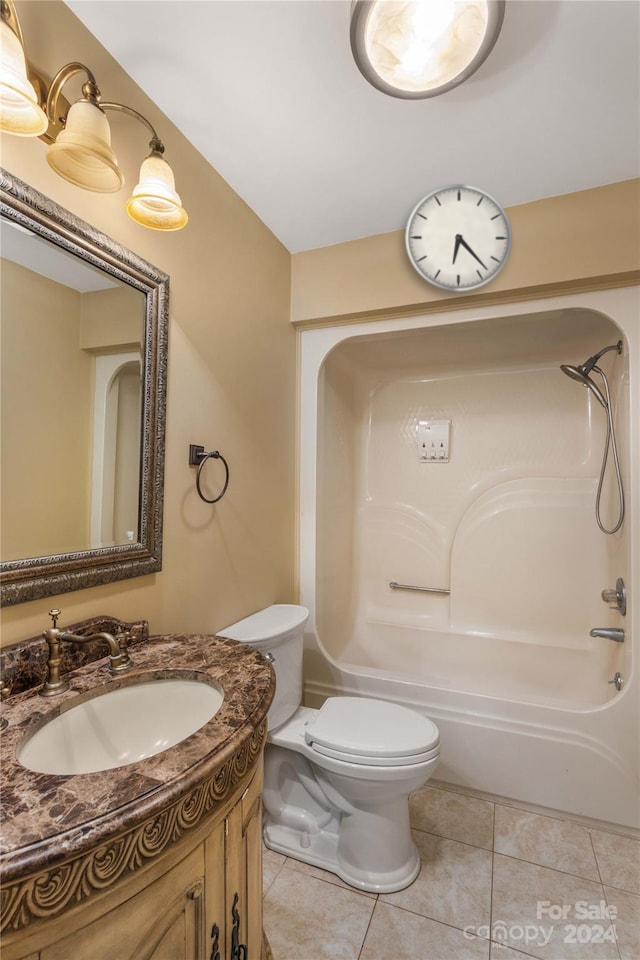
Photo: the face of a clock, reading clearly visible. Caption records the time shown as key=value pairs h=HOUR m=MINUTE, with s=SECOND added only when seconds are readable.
h=6 m=23
